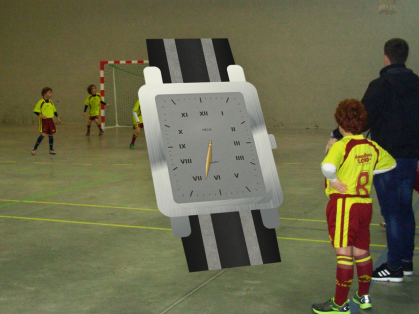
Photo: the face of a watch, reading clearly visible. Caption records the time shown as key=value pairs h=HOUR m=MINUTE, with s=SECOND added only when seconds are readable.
h=6 m=33
